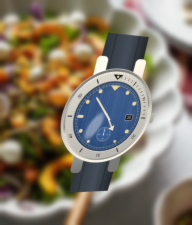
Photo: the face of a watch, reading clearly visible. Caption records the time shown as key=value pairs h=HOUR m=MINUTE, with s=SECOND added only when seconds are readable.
h=4 m=53
